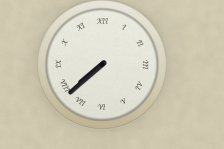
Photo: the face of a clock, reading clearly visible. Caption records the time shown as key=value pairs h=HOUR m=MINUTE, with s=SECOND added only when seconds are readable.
h=7 m=38
